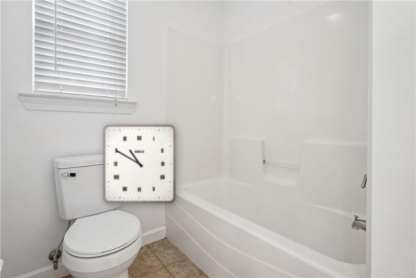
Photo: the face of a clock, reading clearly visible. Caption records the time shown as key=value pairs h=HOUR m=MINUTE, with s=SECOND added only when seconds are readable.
h=10 m=50
